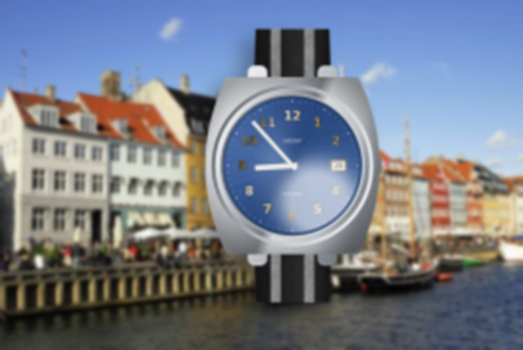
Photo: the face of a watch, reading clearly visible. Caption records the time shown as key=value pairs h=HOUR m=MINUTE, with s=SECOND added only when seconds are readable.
h=8 m=53
